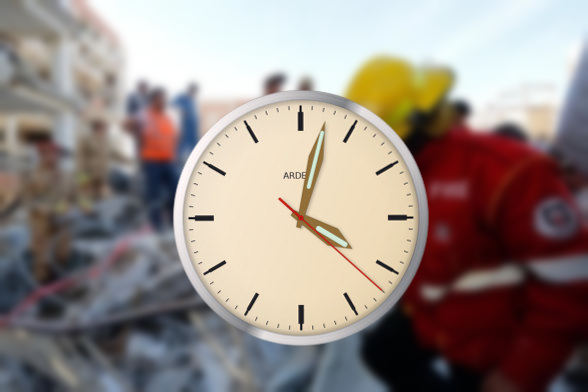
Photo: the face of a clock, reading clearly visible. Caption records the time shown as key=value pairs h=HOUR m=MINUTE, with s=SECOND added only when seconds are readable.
h=4 m=2 s=22
